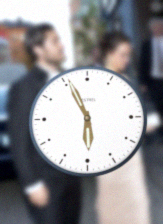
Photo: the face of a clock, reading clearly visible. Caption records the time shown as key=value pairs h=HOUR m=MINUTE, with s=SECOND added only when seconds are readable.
h=5 m=56
